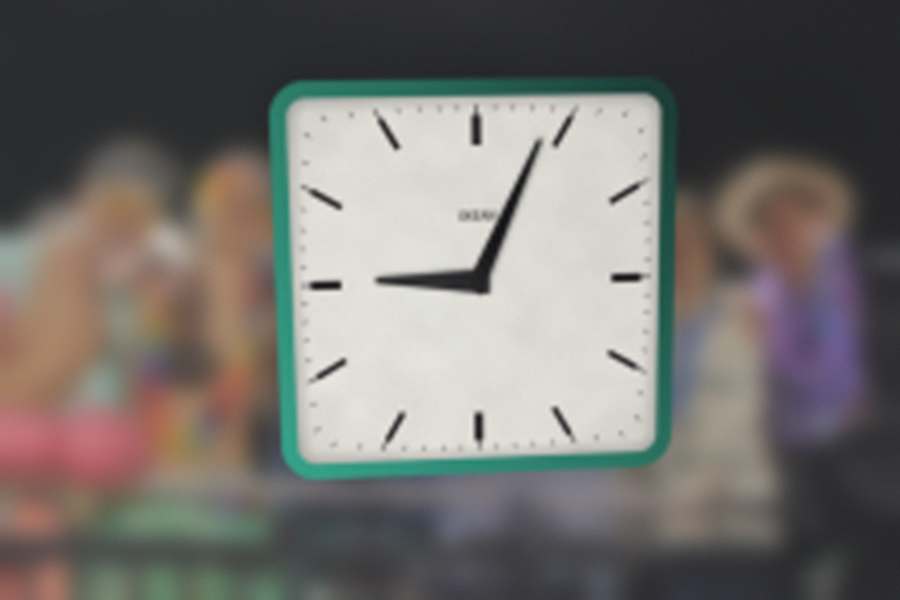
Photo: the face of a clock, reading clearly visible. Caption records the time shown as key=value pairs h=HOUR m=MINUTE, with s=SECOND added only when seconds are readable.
h=9 m=4
